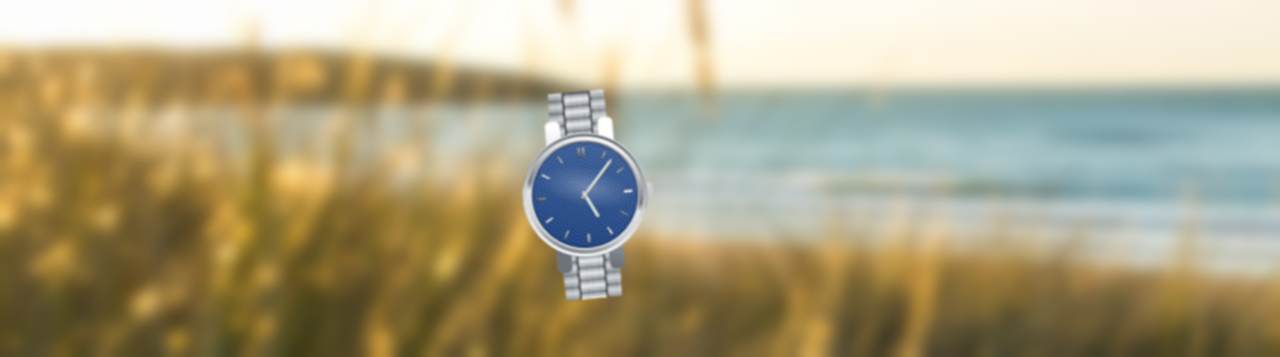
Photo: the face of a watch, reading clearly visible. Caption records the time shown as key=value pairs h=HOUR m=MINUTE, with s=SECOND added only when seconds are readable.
h=5 m=7
